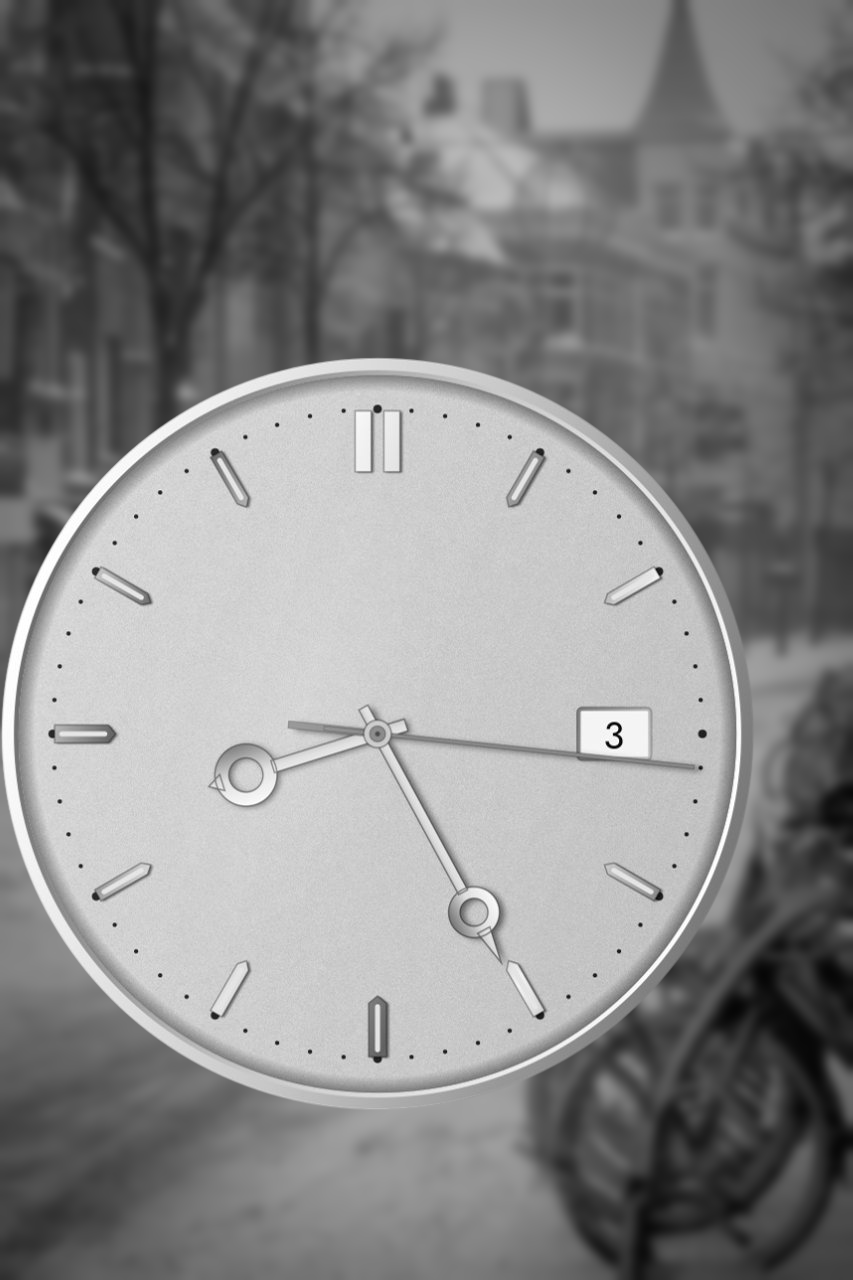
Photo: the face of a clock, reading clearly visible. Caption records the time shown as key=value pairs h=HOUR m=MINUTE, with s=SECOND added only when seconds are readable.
h=8 m=25 s=16
